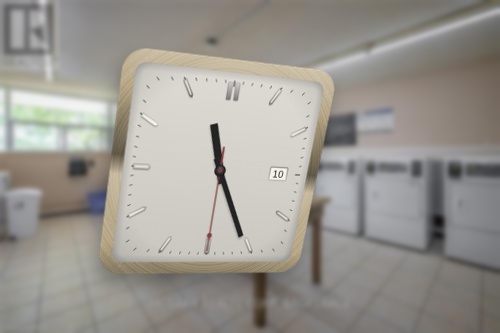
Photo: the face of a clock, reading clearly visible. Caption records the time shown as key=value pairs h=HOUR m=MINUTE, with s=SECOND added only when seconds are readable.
h=11 m=25 s=30
